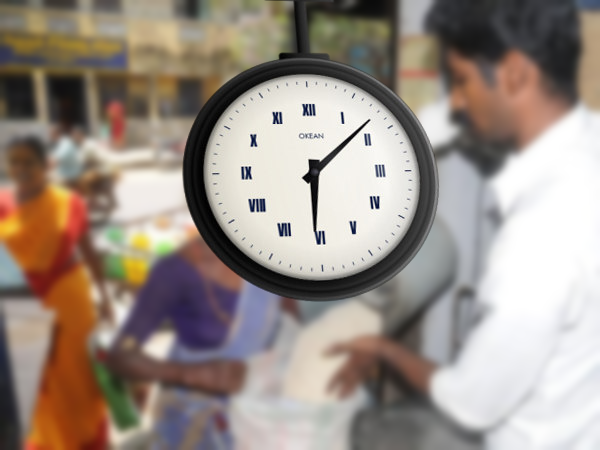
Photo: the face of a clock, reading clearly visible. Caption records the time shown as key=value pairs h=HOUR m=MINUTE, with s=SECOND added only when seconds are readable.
h=6 m=8
